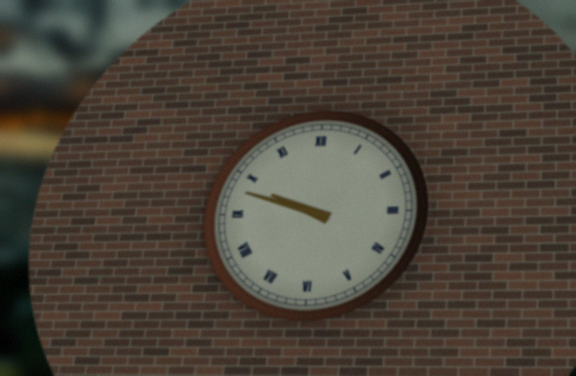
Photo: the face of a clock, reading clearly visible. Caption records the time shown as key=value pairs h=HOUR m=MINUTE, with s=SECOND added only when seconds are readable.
h=9 m=48
